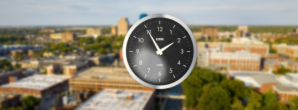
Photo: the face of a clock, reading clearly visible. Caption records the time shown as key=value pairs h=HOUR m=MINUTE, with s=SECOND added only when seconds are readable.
h=1 m=55
